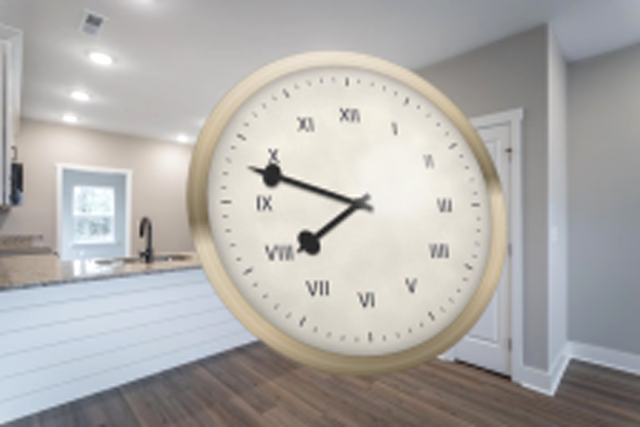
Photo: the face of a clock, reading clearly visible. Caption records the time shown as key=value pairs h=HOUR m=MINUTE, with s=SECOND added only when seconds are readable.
h=7 m=48
